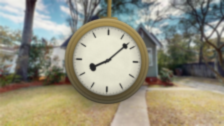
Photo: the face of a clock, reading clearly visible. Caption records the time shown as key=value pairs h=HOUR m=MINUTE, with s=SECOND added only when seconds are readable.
h=8 m=8
